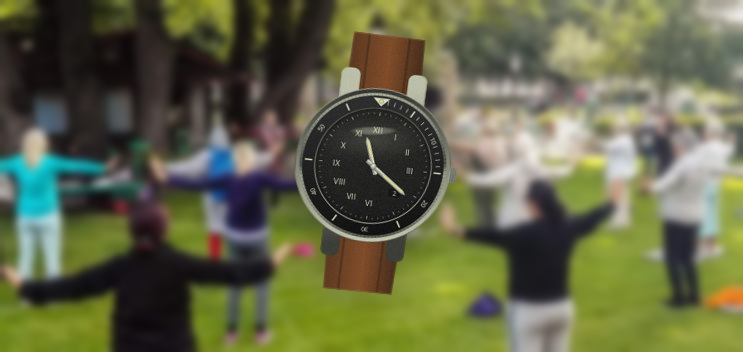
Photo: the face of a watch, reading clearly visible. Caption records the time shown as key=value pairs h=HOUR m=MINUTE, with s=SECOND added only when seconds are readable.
h=11 m=21
